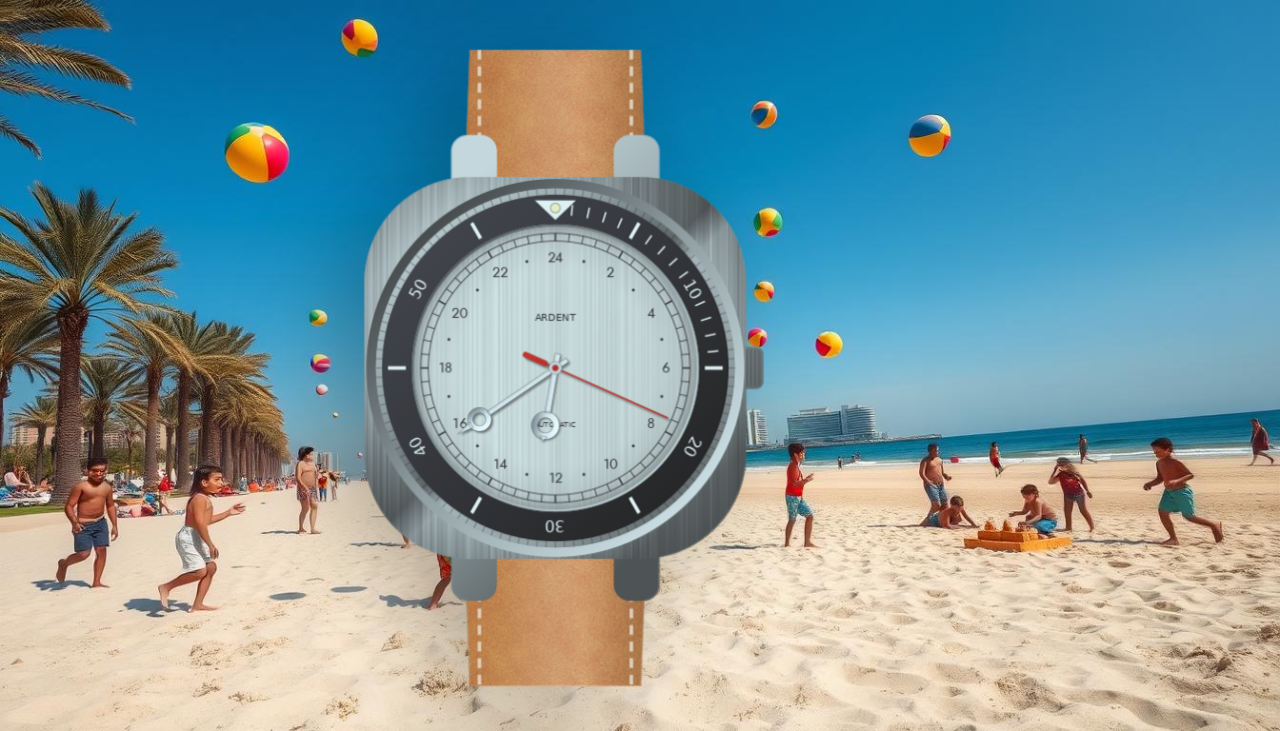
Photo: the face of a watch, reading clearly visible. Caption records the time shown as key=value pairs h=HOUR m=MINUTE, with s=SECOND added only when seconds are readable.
h=12 m=39 s=19
